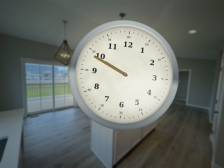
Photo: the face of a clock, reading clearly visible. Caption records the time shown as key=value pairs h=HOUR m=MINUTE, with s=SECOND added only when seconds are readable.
h=9 m=49
